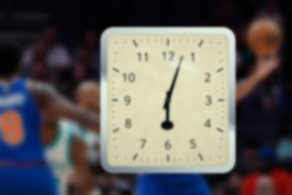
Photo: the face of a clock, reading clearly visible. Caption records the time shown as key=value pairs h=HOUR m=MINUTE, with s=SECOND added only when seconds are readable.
h=6 m=3
